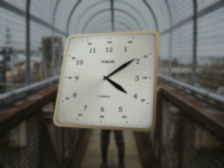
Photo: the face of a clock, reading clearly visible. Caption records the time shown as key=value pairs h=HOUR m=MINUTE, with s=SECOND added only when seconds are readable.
h=4 m=9
